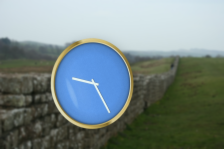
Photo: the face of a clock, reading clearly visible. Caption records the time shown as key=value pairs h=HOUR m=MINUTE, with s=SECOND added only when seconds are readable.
h=9 m=25
